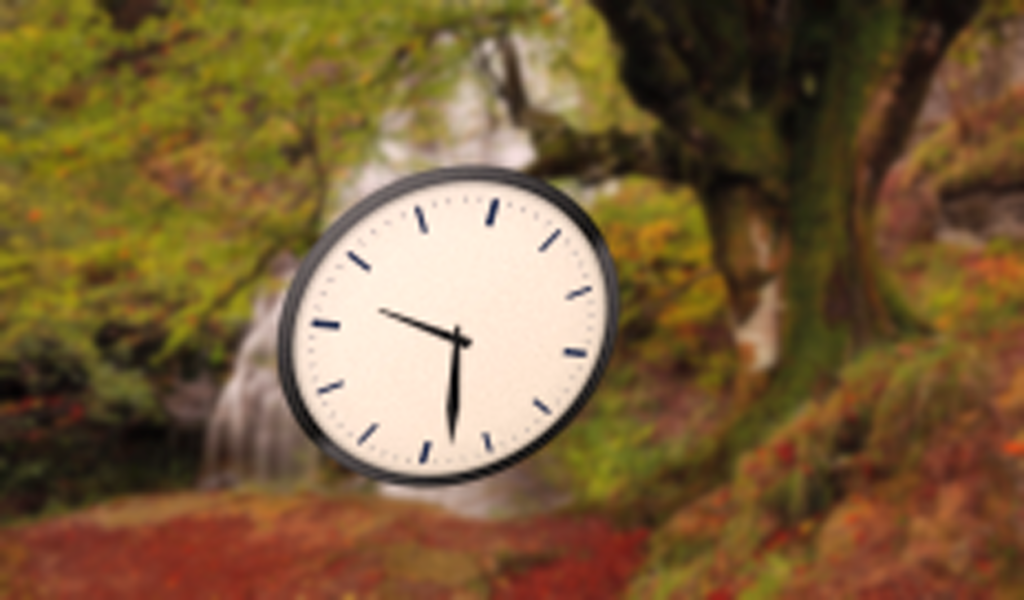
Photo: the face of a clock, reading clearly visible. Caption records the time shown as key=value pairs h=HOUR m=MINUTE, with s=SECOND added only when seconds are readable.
h=9 m=28
